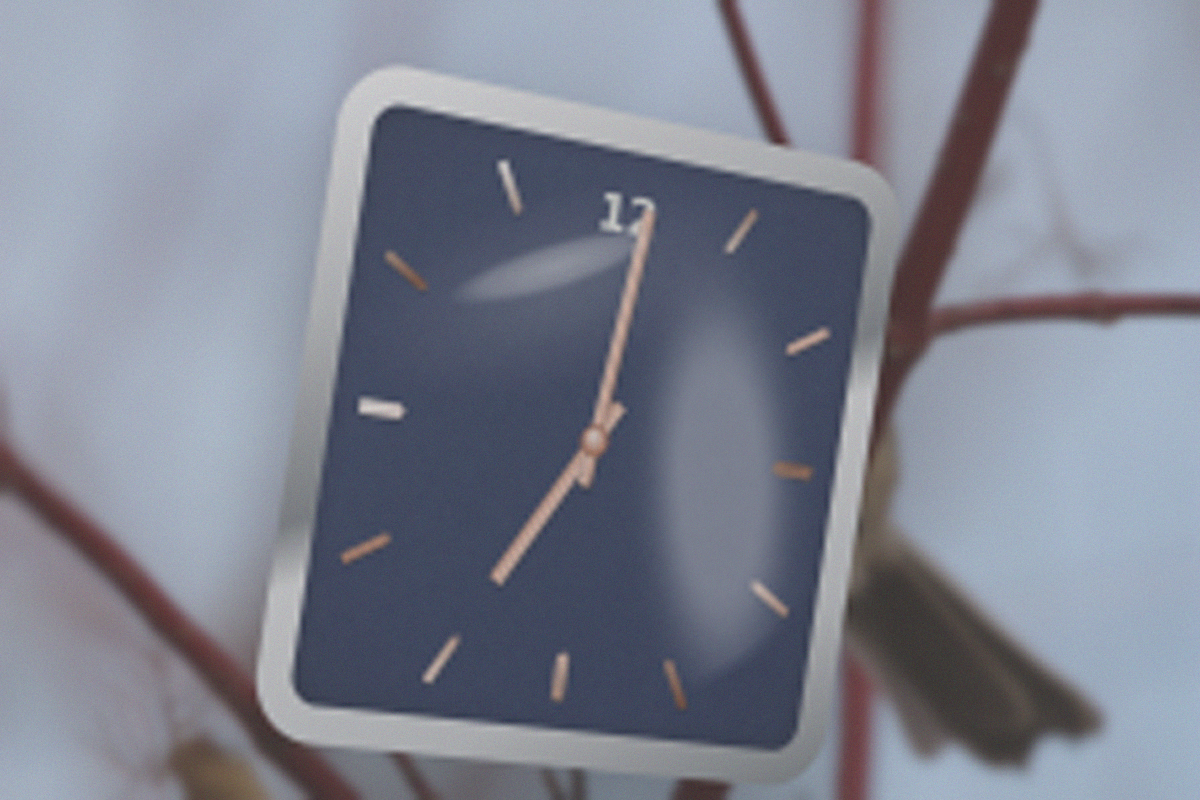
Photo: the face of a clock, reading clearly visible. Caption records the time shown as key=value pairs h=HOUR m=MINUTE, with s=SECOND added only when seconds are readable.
h=7 m=1
